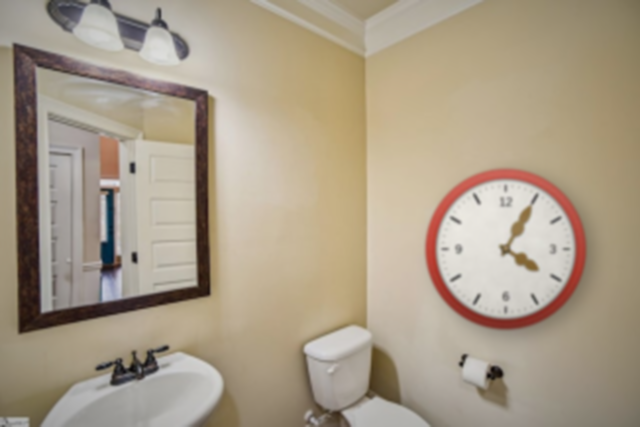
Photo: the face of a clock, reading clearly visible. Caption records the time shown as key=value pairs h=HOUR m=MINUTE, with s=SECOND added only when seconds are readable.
h=4 m=5
